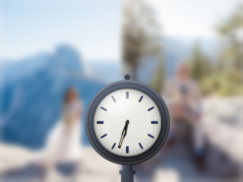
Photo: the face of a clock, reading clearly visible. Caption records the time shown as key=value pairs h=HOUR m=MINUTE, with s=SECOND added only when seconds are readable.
h=6 m=33
